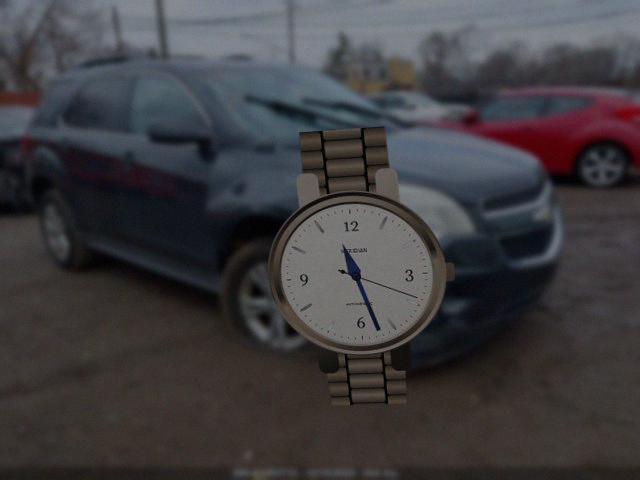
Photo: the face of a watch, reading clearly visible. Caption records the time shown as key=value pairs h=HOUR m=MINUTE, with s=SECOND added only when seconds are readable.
h=11 m=27 s=19
